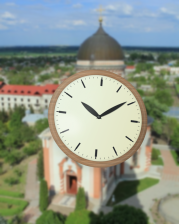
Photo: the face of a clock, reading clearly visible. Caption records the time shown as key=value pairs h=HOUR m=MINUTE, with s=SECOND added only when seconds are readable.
h=10 m=9
